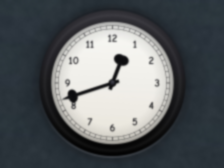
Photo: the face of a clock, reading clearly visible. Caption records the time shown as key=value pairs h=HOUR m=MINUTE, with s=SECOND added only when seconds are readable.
h=12 m=42
